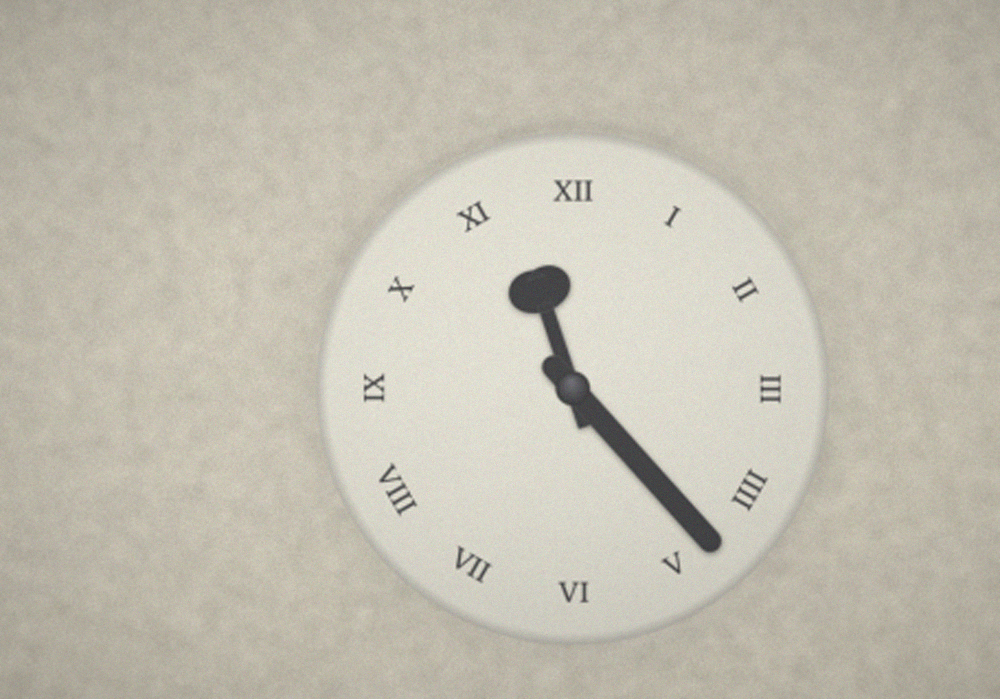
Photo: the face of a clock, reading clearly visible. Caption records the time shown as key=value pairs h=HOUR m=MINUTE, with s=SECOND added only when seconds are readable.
h=11 m=23
